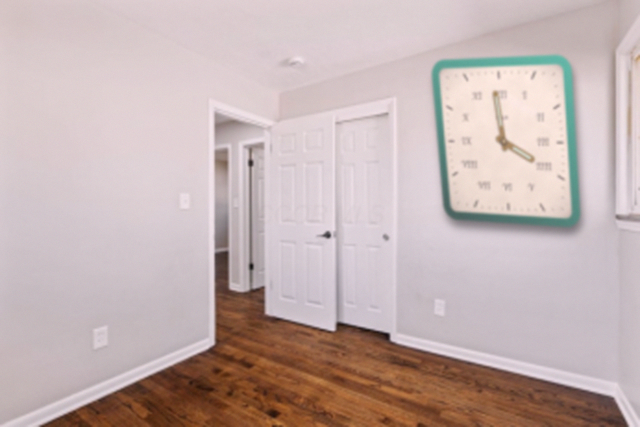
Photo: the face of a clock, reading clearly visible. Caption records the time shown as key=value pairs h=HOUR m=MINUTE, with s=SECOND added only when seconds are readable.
h=3 m=59
